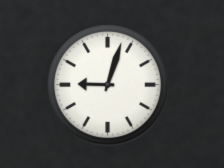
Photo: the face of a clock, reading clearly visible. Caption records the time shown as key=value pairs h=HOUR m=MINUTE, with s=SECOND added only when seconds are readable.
h=9 m=3
